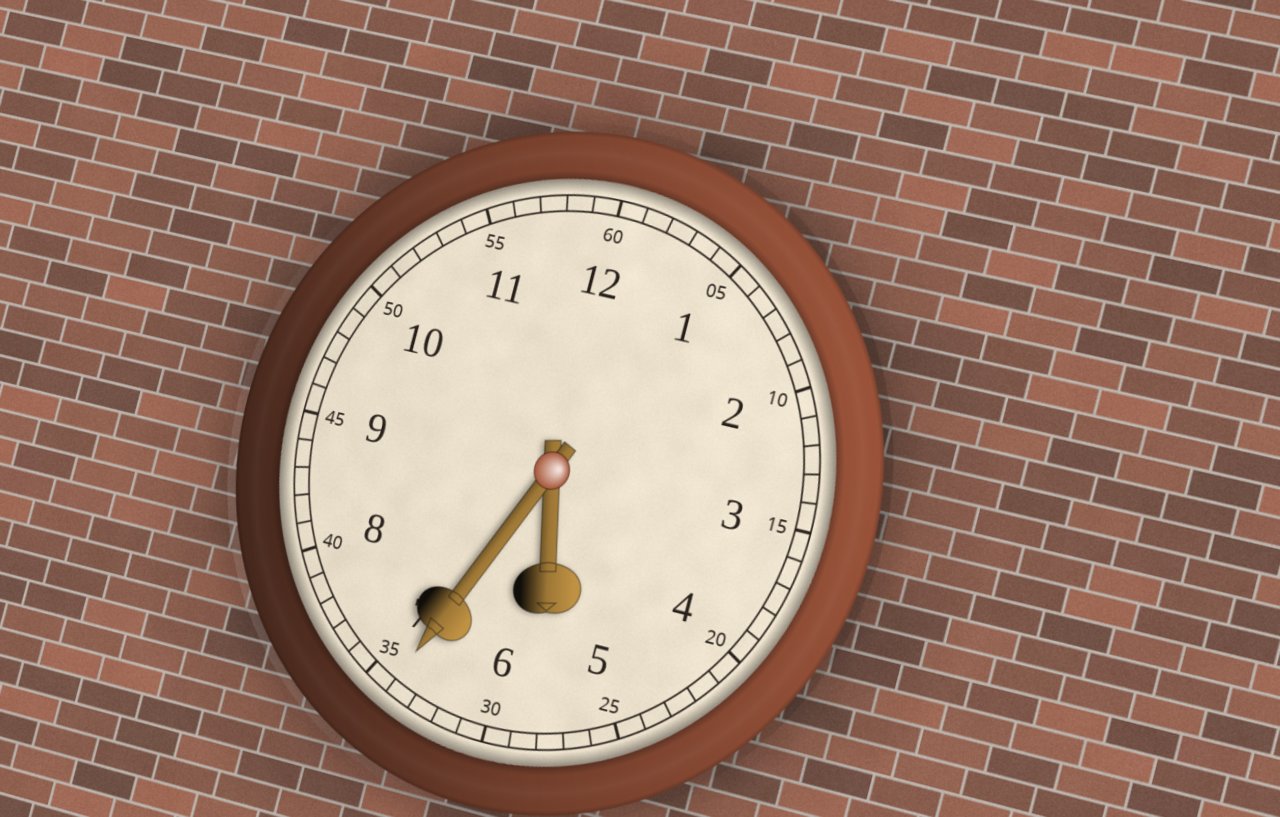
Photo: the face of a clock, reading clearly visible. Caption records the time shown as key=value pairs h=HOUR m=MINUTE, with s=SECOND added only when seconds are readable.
h=5 m=34
